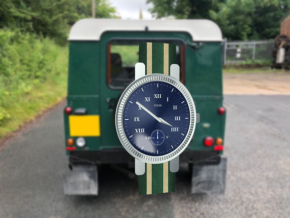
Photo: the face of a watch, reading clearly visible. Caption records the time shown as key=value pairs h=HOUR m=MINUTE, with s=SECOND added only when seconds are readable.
h=3 m=51
